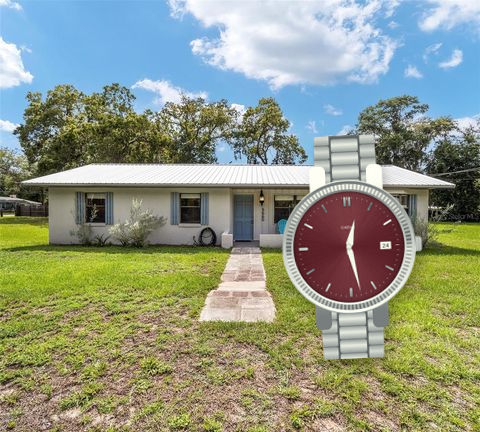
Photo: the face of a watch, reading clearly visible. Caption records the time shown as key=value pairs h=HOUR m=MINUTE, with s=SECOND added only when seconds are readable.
h=12 m=28
